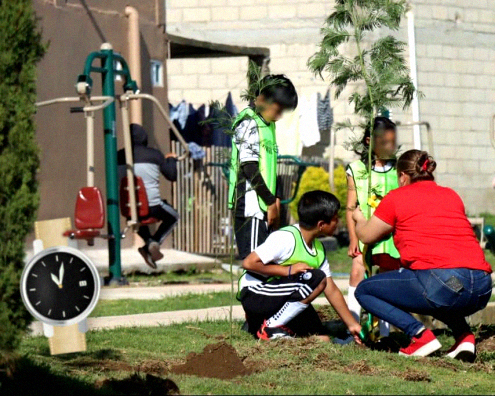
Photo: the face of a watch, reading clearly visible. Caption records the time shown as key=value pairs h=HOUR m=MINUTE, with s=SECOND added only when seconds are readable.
h=11 m=2
